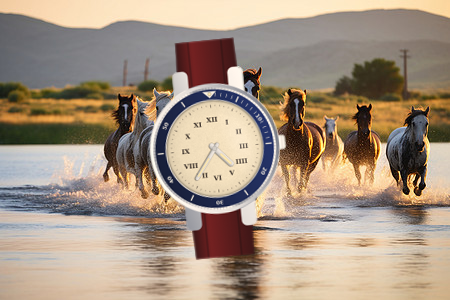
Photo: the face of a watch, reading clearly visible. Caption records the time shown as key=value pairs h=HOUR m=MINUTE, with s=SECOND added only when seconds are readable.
h=4 m=36
